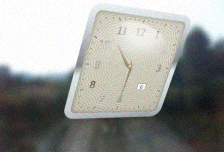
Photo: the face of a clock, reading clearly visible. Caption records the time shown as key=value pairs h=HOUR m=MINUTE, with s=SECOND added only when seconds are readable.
h=10 m=30
